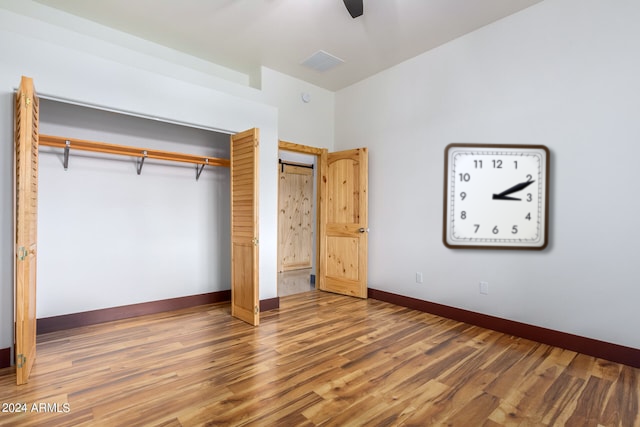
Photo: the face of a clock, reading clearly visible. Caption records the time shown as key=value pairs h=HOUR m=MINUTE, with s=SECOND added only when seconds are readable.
h=3 m=11
